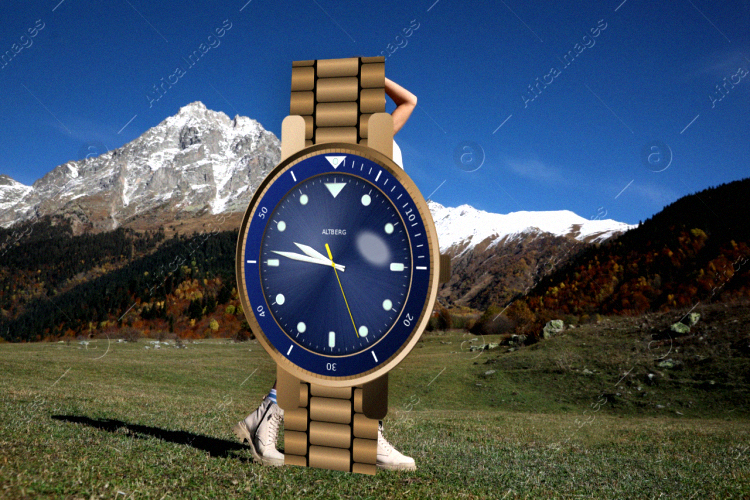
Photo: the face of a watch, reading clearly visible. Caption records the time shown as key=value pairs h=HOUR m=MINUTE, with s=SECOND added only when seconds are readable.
h=9 m=46 s=26
